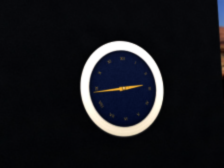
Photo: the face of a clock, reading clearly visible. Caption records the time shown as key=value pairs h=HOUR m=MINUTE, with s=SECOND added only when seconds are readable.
h=2 m=44
